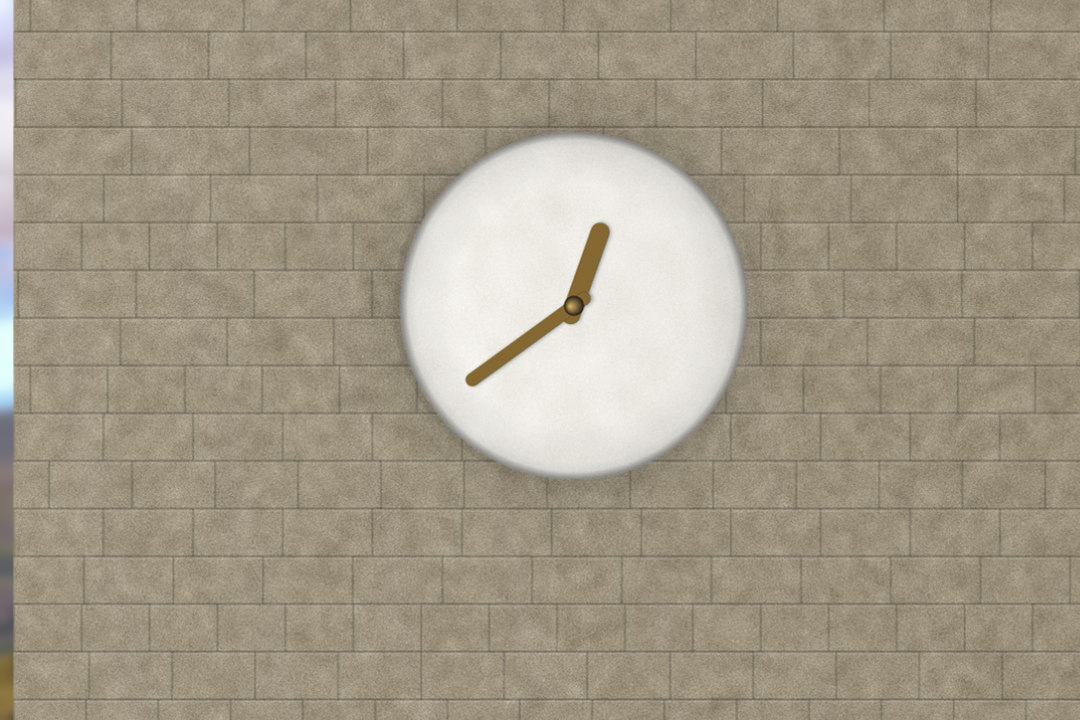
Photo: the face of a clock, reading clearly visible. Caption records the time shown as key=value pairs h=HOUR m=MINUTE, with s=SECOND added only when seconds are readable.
h=12 m=39
